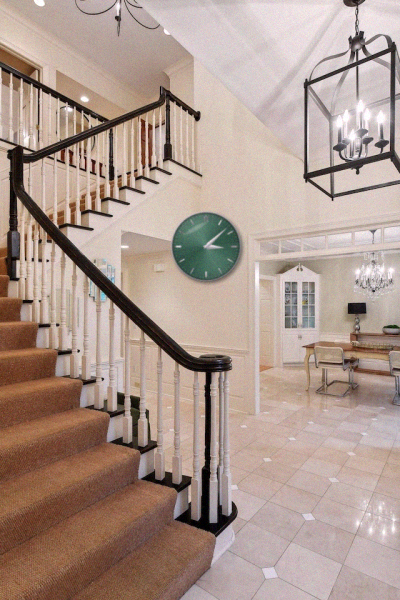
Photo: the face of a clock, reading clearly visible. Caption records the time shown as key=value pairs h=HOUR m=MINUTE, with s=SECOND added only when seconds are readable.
h=3 m=8
